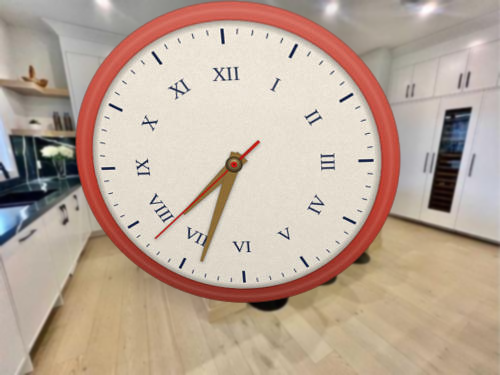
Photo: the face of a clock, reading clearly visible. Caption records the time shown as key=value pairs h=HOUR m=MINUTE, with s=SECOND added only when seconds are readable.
h=7 m=33 s=38
